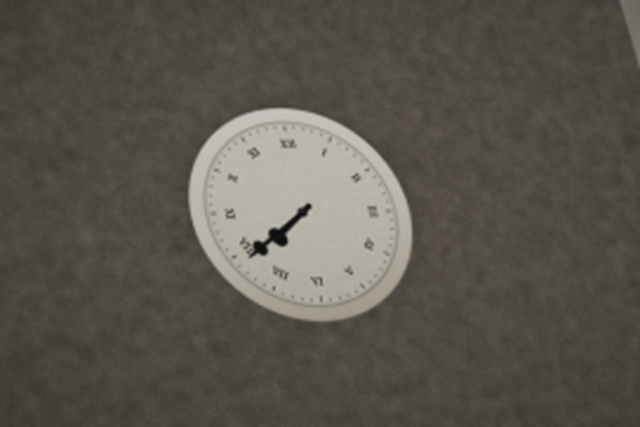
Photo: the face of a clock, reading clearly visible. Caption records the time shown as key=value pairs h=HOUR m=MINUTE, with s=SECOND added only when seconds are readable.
h=7 m=39
